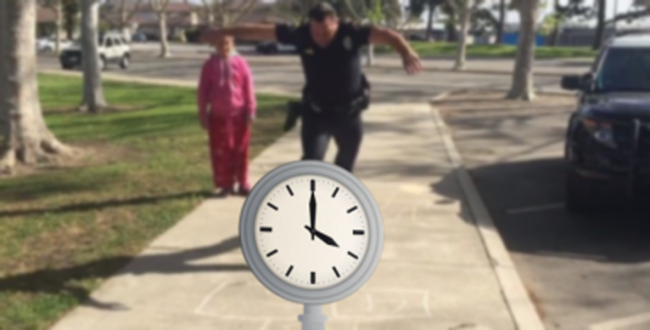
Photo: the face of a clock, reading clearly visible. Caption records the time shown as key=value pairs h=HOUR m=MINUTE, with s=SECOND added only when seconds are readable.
h=4 m=0
